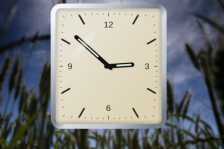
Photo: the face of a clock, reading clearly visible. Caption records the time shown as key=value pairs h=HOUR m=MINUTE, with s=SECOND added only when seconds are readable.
h=2 m=52
